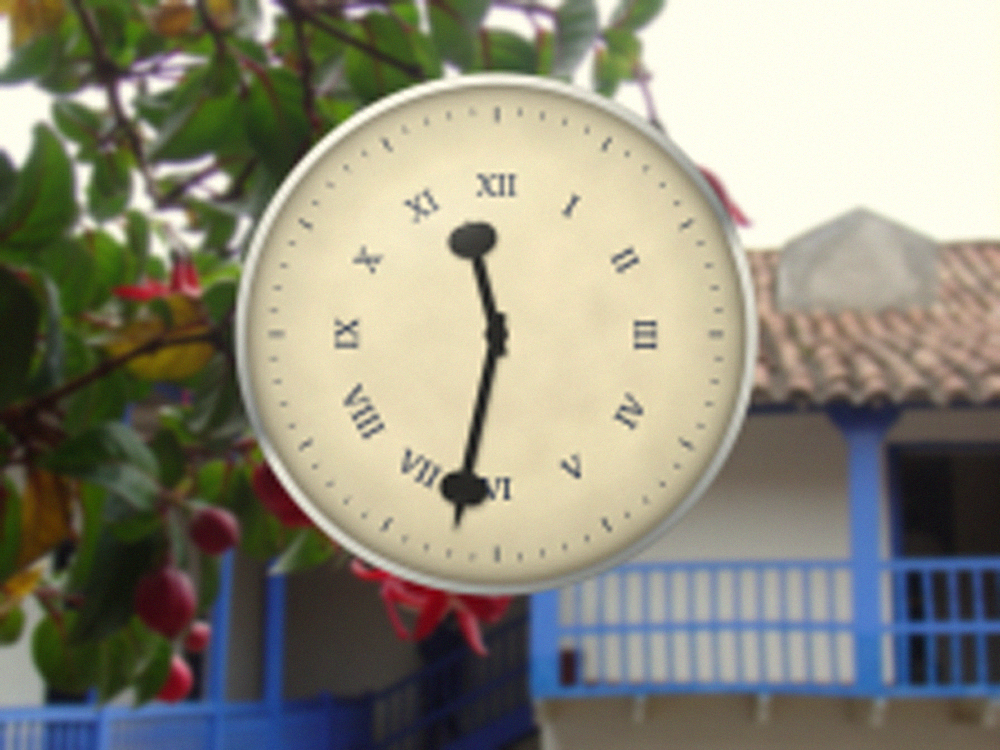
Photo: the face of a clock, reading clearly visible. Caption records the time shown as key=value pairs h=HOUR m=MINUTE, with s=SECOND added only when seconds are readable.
h=11 m=32
